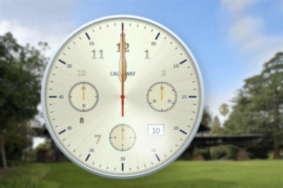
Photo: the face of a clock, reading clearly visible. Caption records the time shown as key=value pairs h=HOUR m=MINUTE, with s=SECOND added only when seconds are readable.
h=12 m=0
